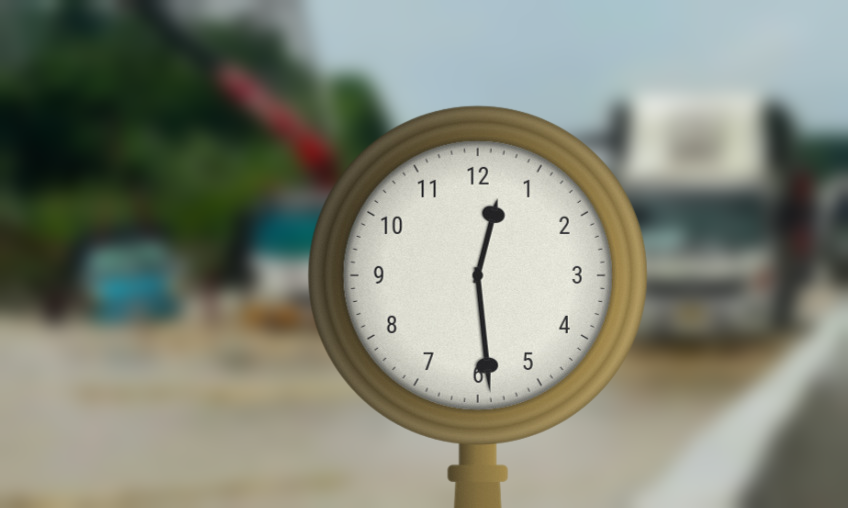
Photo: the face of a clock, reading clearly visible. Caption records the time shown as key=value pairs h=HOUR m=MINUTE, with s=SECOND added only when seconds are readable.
h=12 m=29
